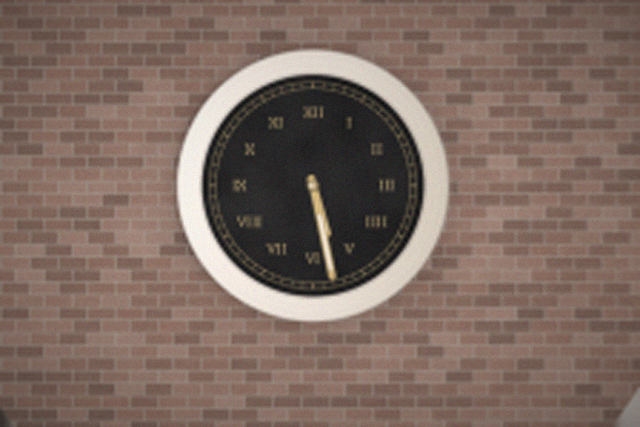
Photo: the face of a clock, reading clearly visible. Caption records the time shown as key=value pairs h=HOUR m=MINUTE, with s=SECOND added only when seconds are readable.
h=5 m=28
